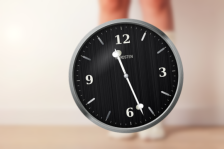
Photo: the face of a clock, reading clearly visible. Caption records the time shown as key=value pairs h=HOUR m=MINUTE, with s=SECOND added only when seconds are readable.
h=11 m=27
